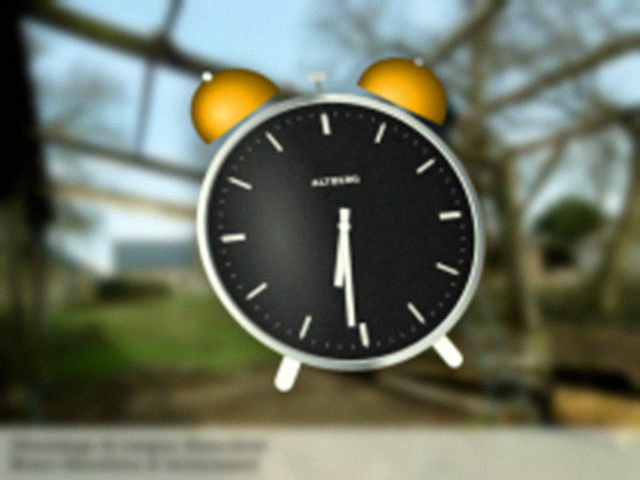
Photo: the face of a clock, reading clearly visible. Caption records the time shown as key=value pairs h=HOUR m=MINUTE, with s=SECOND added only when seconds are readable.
h=6 m=31
